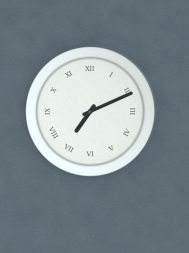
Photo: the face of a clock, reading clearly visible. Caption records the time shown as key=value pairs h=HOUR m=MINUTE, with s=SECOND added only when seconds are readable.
h=7 m=11
